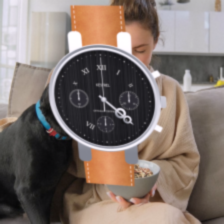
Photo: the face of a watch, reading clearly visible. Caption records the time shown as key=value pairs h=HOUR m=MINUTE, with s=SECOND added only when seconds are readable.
h=4 m=22
